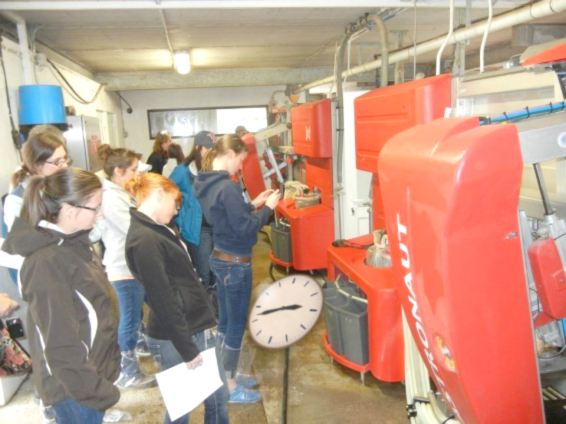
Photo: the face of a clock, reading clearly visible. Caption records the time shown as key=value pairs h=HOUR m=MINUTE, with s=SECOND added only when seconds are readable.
h=2 m=42
